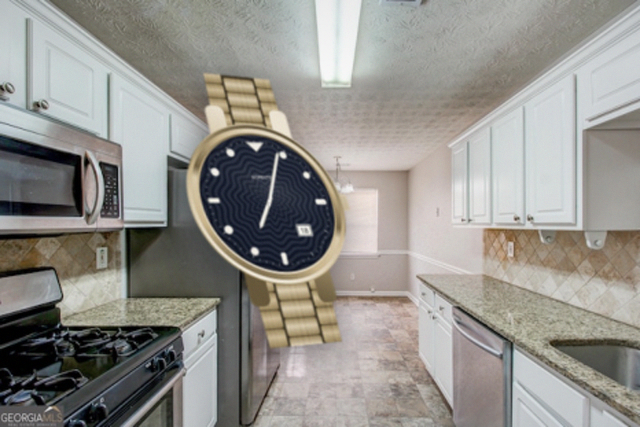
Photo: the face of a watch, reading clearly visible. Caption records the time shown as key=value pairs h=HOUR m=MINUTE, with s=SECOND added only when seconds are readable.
h=7 m=4
